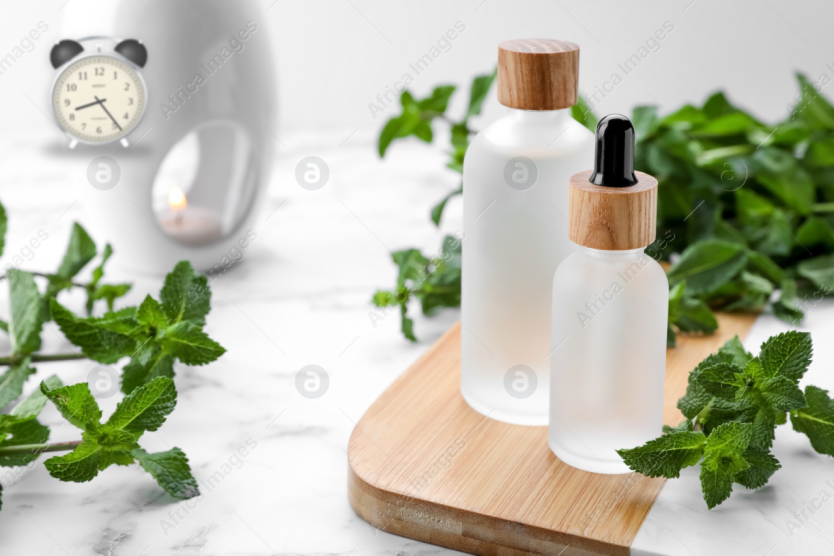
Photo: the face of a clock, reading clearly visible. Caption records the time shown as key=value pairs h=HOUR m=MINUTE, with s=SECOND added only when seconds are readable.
h=8 m=24
